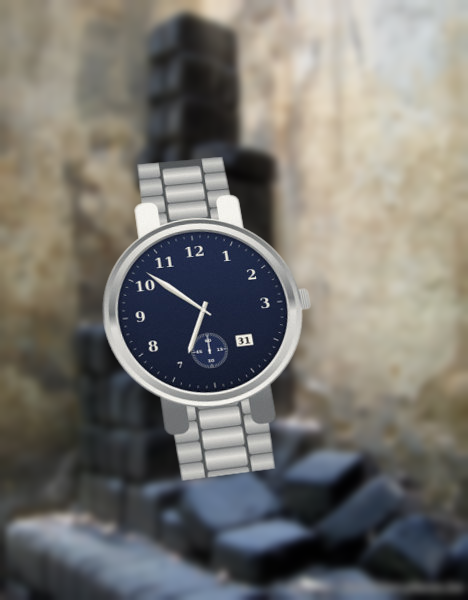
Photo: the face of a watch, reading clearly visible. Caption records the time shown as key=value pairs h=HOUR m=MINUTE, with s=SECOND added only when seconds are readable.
h=6 m=52
